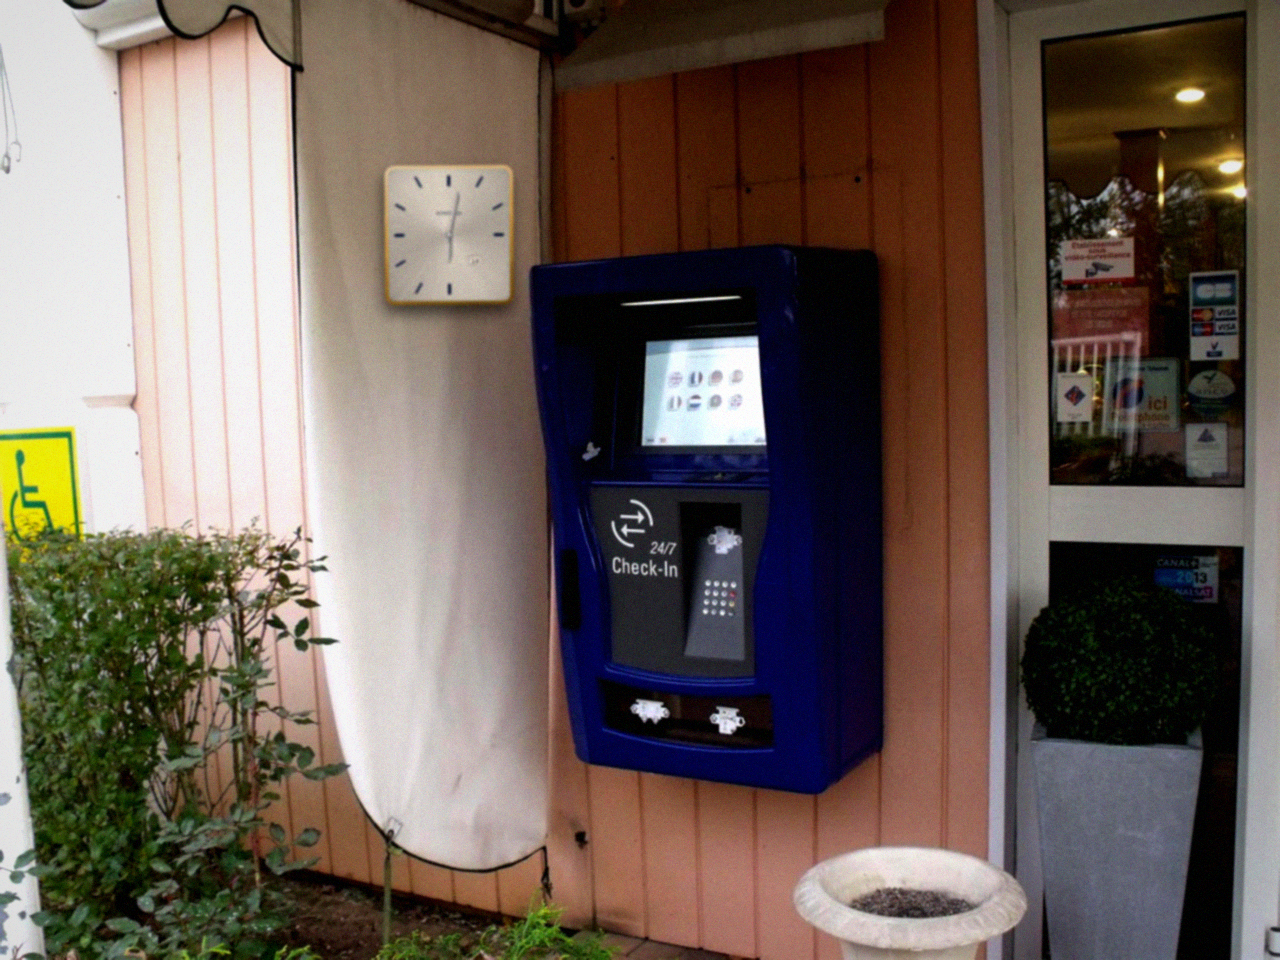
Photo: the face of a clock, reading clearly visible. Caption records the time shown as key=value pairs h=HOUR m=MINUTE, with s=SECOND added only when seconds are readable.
h=6 m=2
